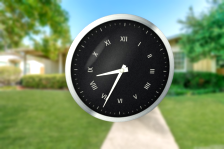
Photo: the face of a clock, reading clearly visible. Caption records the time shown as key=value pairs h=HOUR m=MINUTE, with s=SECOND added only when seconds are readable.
h=8 m=34
